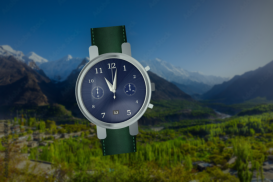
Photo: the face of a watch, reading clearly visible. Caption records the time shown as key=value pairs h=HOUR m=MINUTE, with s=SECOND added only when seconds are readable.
h=11 m=2
